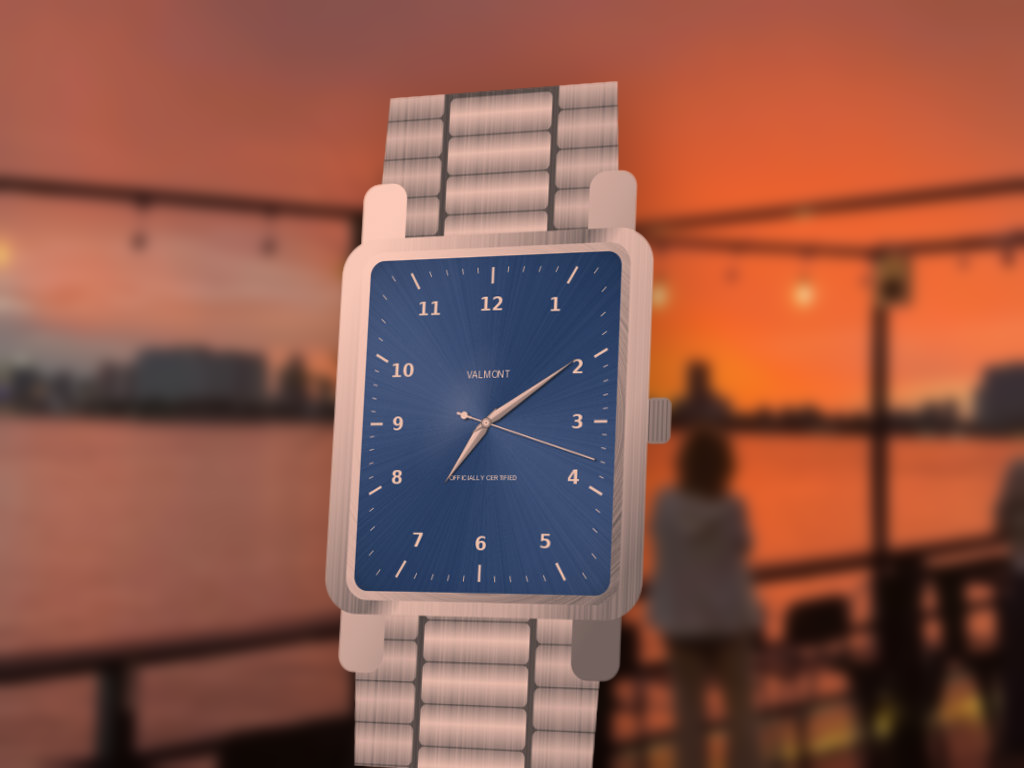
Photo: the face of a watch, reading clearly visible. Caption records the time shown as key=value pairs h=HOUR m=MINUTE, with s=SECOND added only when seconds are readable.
h=7 m=9 s=18
